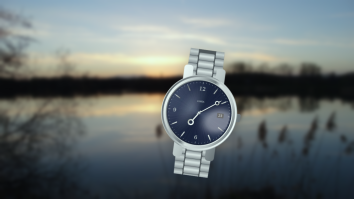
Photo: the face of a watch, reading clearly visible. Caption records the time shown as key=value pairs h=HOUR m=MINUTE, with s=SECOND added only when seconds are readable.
h=7 m=9
